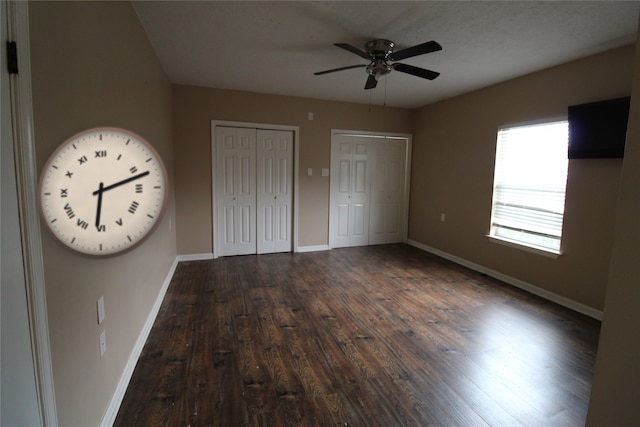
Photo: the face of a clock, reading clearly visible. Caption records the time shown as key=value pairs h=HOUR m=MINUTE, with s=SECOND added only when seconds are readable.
h=6 m=12
